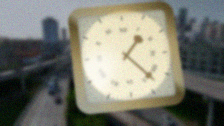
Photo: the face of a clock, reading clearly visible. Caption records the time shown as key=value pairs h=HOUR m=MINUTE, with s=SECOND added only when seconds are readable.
h=1 m=23
